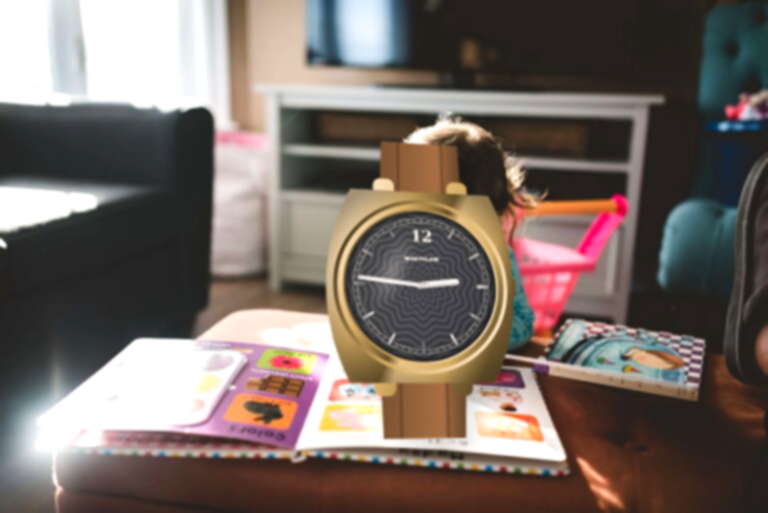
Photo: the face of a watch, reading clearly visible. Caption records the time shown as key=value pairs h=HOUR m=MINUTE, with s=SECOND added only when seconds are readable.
h=2 m=46
